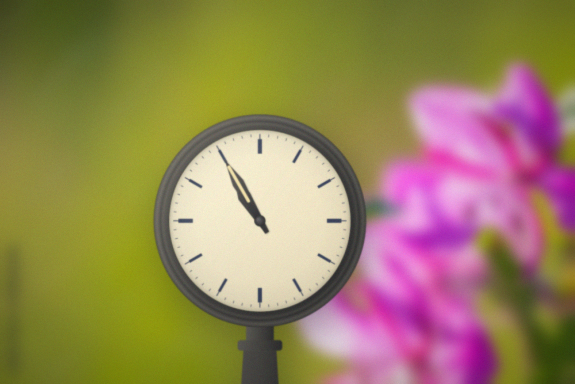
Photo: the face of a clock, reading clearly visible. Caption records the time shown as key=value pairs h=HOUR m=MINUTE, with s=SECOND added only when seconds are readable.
h=10 m=55
